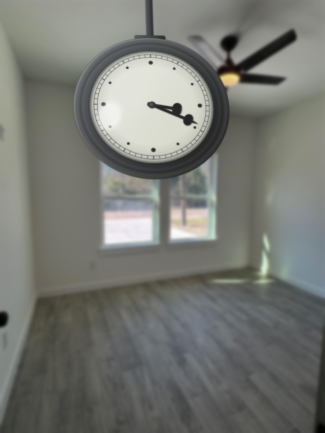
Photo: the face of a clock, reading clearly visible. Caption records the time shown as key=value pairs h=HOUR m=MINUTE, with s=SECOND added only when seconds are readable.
h=3 m=19
